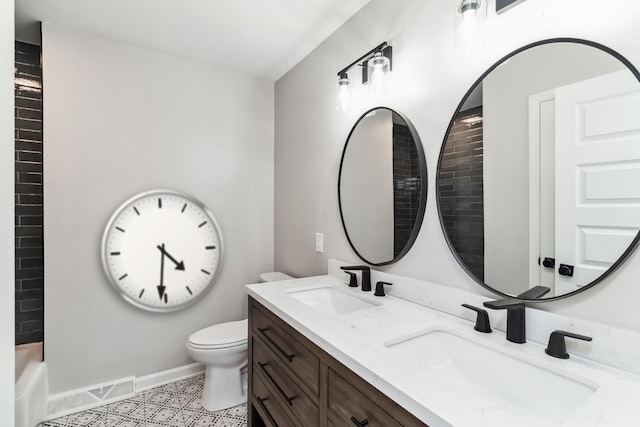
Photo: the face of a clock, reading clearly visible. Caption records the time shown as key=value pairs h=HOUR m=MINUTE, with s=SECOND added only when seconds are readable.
h=4 m=31
